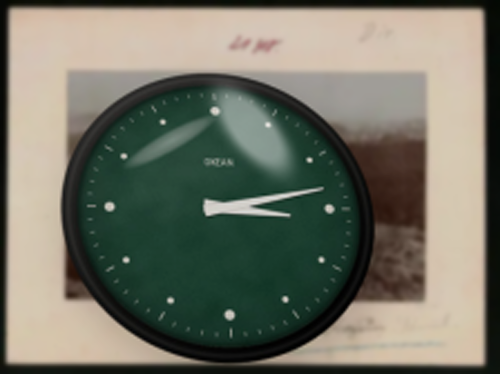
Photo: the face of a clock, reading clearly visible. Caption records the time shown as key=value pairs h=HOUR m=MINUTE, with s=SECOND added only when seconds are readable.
h=3 m=13
